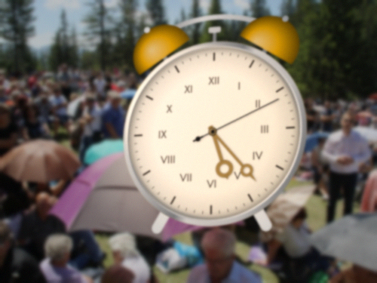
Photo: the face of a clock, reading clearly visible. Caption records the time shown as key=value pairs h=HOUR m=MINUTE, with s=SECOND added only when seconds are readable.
h=5 m=23 s=11
